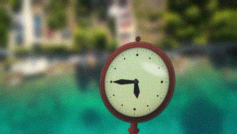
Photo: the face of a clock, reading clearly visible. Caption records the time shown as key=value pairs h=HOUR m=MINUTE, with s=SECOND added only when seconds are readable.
h=5 m=45
